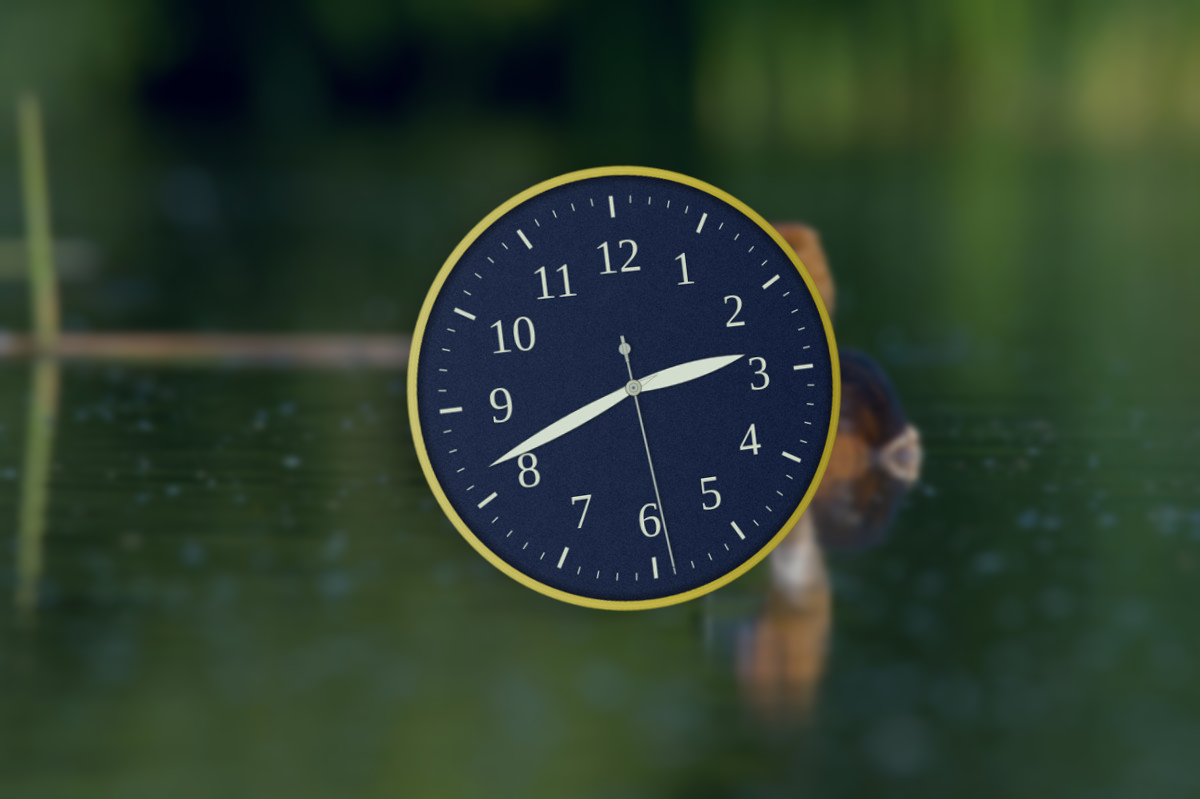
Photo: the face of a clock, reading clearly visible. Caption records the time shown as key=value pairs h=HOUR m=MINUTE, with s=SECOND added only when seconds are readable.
h=2 m=41 s=29
